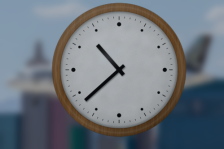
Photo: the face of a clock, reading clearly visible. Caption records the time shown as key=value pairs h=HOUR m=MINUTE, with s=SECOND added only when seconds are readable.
h=10 m=38
